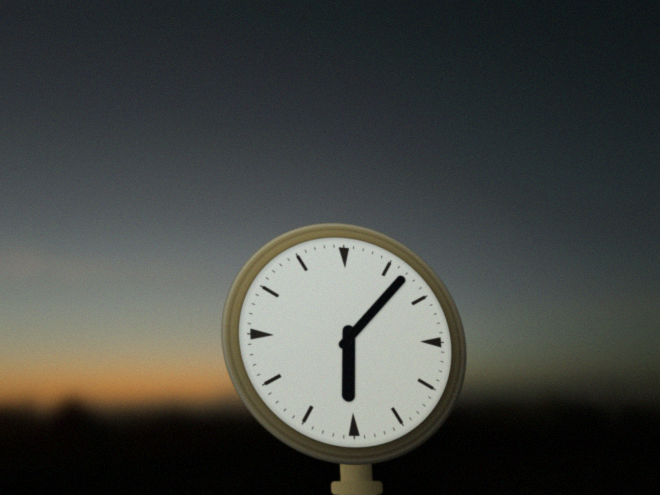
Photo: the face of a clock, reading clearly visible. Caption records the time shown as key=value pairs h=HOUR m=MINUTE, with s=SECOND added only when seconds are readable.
h=6 m=7
